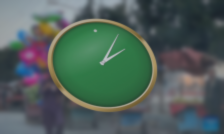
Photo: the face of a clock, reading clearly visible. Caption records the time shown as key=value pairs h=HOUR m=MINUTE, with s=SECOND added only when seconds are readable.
h=2 m=6
